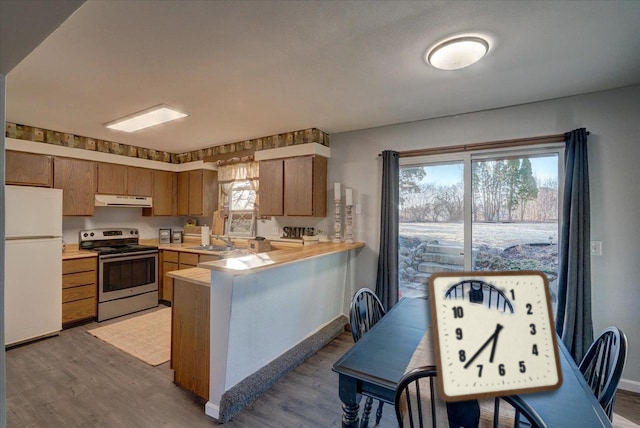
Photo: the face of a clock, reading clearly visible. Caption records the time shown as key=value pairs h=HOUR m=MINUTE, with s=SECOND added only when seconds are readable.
h=6 m=38
